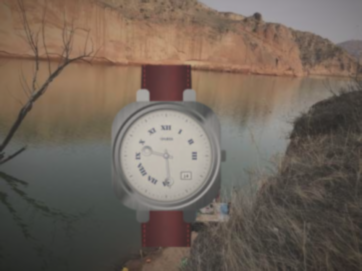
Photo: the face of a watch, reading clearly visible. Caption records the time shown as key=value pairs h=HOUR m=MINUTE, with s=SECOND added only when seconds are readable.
h=9 m=29
